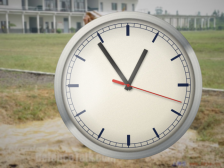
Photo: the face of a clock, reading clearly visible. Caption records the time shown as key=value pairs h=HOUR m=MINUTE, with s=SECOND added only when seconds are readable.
h=12 m=54 s=18
